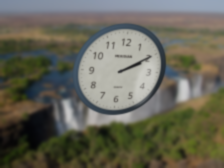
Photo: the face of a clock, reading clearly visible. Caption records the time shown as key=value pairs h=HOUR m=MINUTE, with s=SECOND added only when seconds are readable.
h=2 m=10
